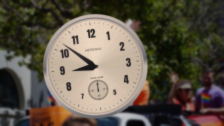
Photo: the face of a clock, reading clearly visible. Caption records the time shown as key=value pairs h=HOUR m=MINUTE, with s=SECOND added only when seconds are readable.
h=8 m=52
